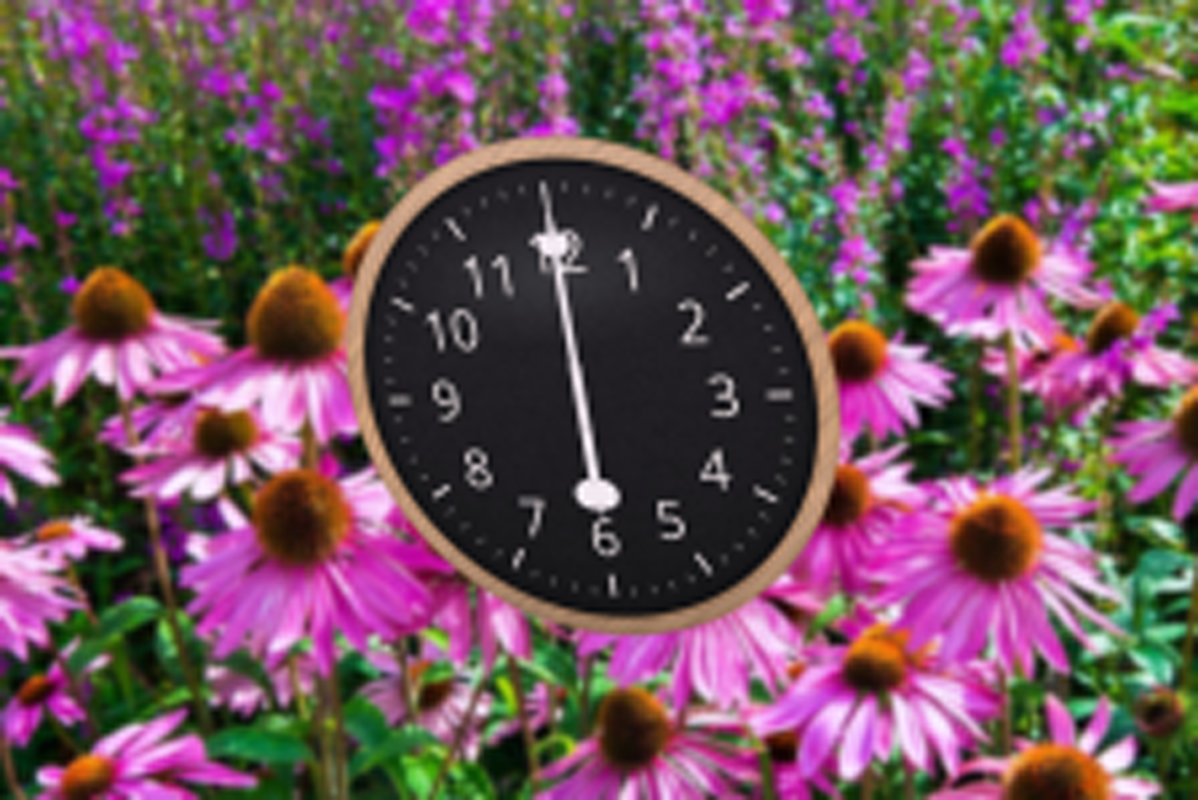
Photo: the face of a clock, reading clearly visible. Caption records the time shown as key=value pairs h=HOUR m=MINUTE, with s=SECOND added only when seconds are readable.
h=6 m=0
